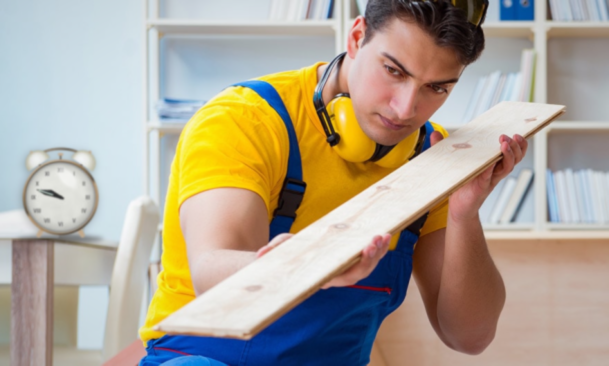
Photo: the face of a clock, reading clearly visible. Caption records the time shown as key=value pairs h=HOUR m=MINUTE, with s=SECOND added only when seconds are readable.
h=9 m=48
